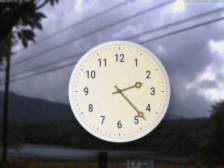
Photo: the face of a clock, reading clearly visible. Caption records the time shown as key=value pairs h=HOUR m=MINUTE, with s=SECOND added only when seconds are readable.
h=2 m=23
